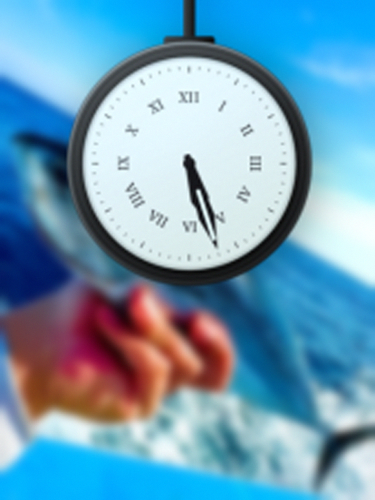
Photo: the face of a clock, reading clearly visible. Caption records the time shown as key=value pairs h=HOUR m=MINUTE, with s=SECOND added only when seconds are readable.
h=5 m=27
